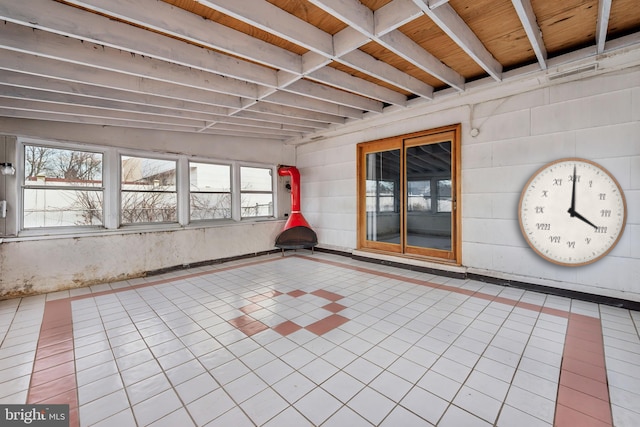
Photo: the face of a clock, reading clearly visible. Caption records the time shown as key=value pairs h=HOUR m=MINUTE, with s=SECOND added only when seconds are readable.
h=4 m=0
